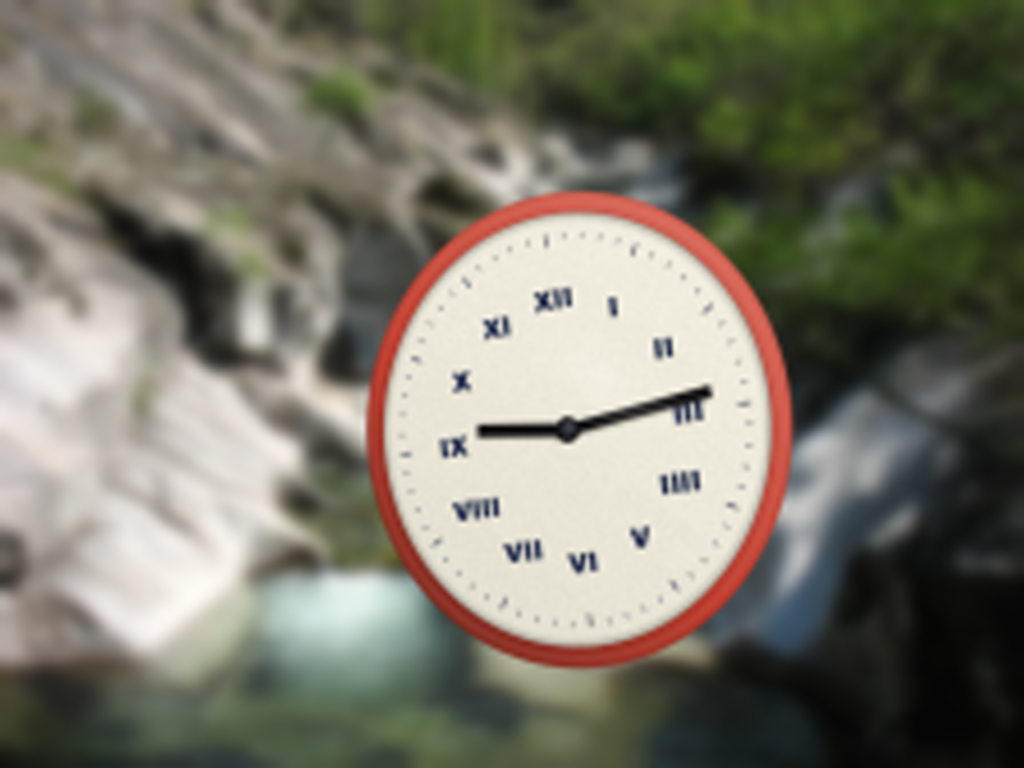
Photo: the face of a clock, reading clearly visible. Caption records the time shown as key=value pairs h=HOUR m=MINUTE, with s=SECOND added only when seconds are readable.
h=9 m=14
